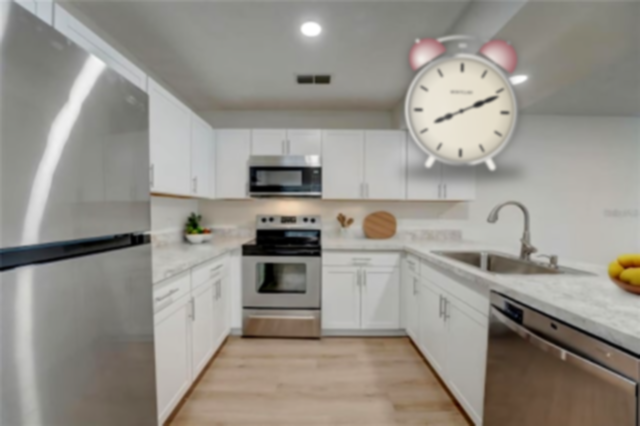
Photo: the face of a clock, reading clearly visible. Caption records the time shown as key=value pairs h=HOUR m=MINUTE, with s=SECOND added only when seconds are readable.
h=8 m=11
